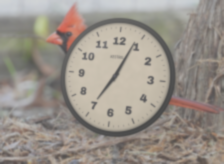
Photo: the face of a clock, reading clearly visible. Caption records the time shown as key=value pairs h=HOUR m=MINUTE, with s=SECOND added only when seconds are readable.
h=7 m=4
